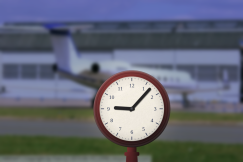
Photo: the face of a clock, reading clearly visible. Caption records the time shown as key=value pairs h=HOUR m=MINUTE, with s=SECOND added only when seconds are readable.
h=9 m=7
